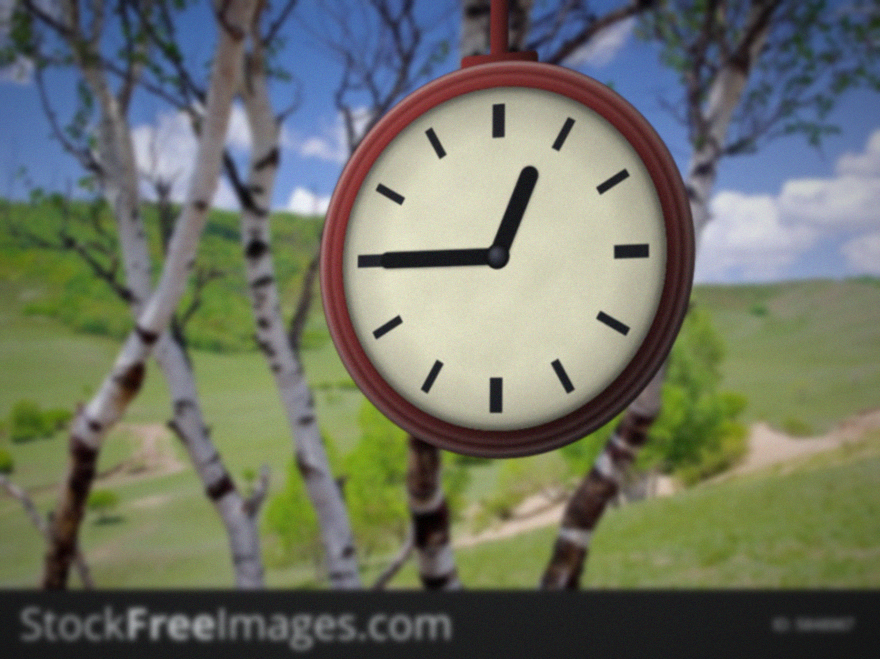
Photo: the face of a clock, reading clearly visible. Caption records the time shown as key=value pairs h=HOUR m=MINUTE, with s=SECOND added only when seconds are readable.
h=12 m=45
